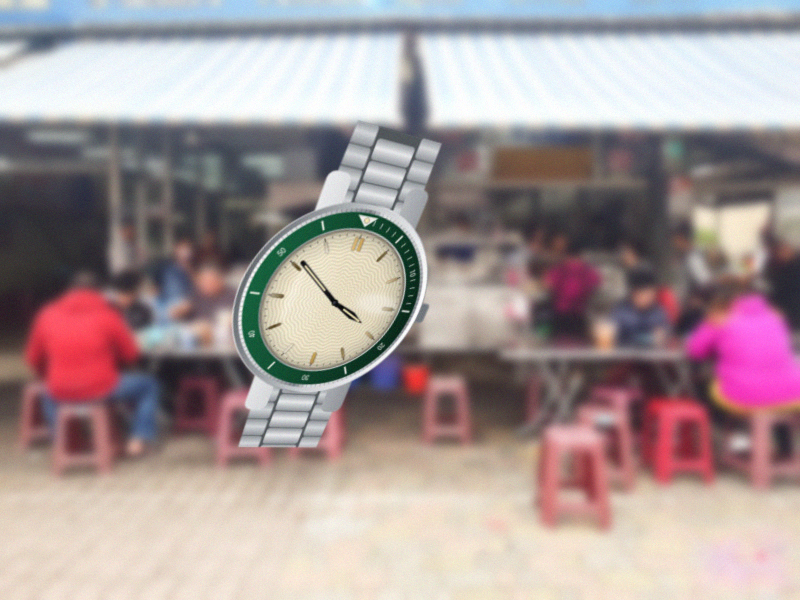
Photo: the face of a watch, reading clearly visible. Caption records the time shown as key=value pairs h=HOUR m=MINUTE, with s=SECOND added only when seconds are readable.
h=3 m=51
